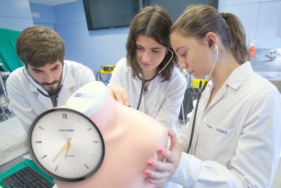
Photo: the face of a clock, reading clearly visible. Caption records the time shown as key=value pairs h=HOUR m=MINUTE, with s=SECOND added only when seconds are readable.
h=6 m=37
